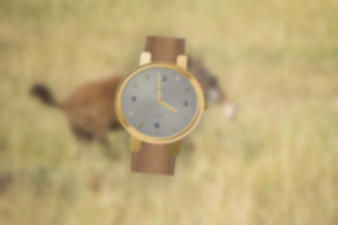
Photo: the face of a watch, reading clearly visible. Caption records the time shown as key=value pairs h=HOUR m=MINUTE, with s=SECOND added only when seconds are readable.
h=3 m=59
